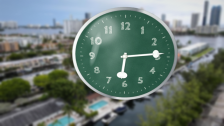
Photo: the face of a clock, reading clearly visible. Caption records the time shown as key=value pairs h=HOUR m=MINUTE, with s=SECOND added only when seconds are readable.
h=6 m=14
